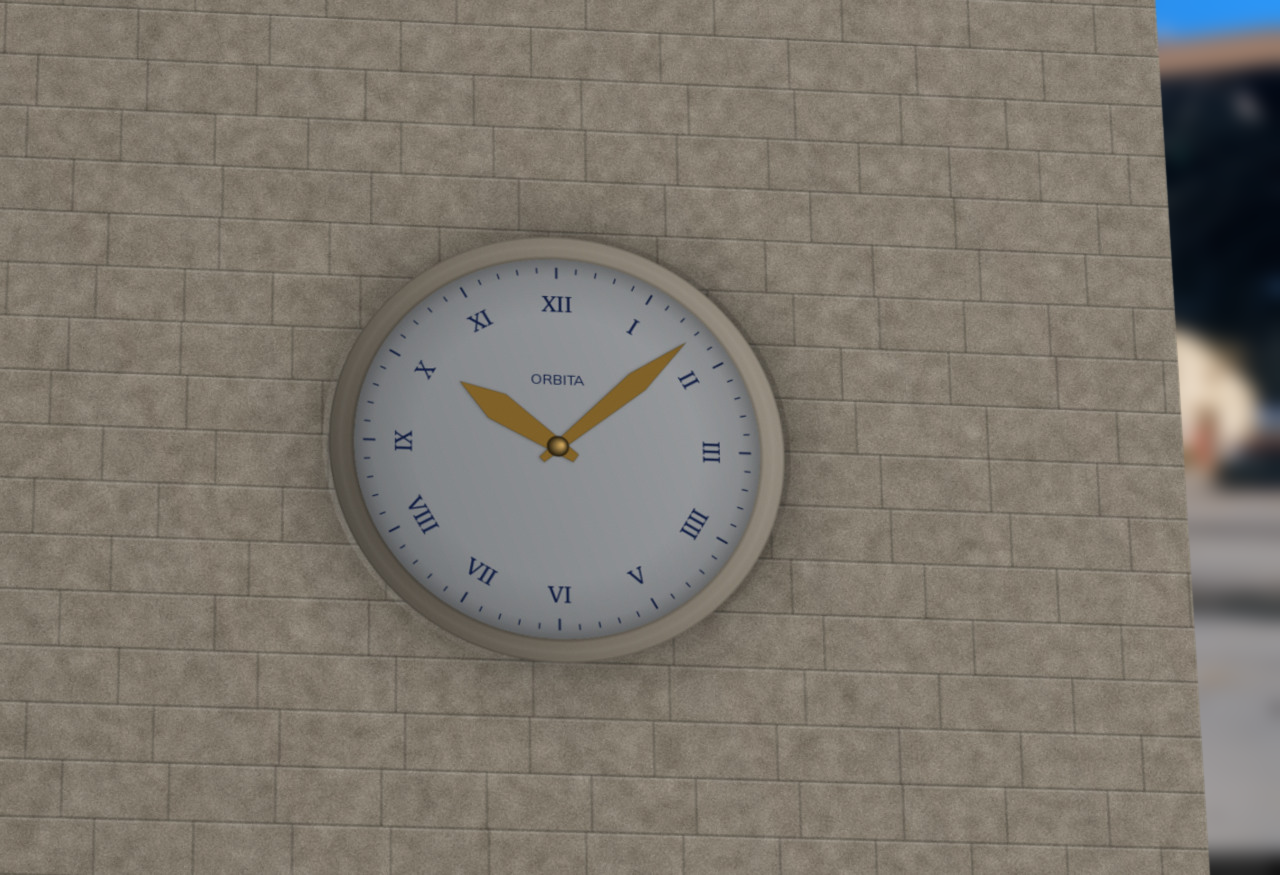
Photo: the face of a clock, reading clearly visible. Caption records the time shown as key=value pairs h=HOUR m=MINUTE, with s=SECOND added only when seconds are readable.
h=10 m=8
